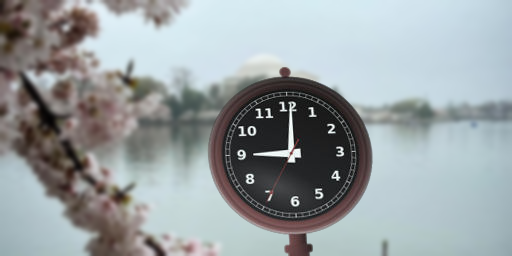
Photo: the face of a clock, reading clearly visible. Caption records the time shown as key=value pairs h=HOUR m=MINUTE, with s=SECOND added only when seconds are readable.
h=9 m=0 s=35
